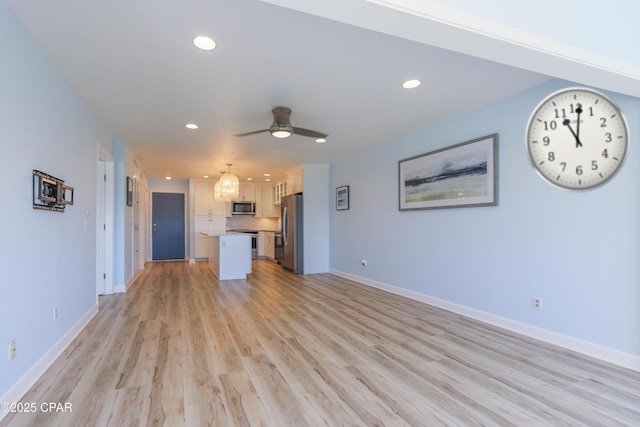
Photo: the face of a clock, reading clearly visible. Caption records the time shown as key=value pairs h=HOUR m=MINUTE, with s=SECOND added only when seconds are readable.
h=11 m=1
